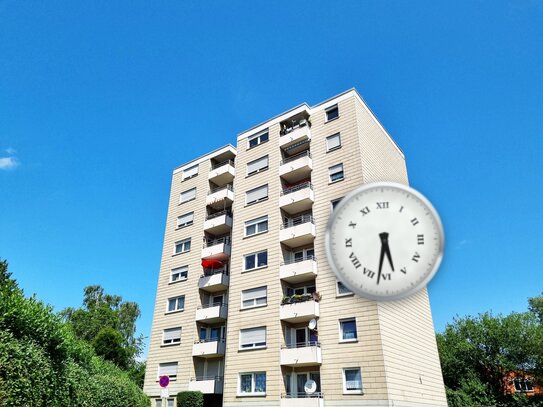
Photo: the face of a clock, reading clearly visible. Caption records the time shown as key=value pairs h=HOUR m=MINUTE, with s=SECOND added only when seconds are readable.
h=5 m=32
